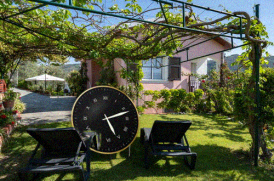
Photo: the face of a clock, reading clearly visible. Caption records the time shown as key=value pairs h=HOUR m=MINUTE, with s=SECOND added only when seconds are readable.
h=5 m=12
